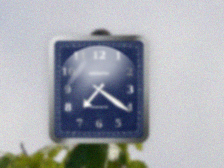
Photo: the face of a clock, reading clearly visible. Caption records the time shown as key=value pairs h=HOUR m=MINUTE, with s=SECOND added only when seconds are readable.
h=7 m=21
